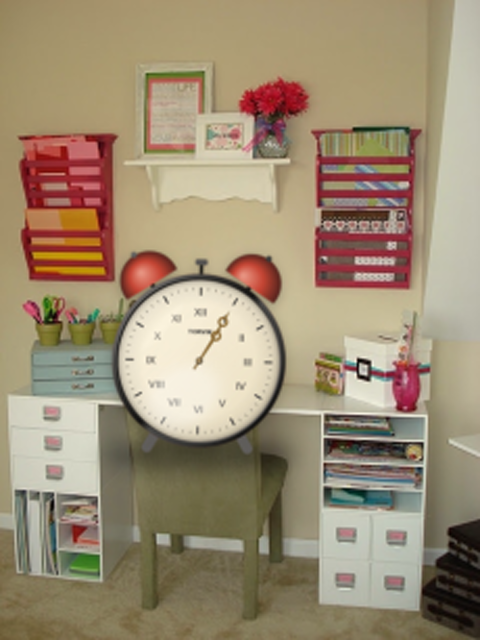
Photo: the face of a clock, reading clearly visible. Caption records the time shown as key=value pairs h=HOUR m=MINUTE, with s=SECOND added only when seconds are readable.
h=1 m=5
